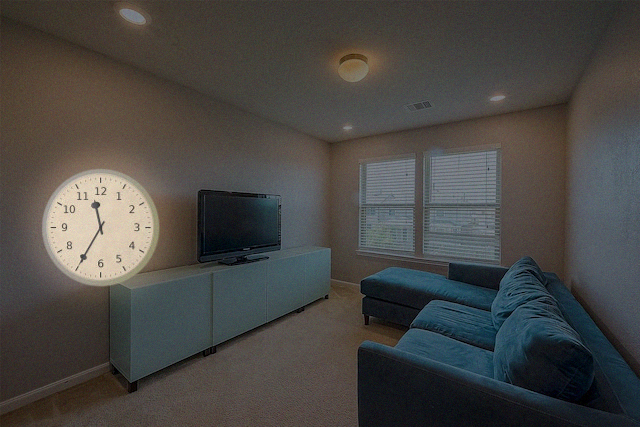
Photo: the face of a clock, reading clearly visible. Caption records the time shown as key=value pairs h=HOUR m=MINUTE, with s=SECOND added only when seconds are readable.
h=11 m=35
